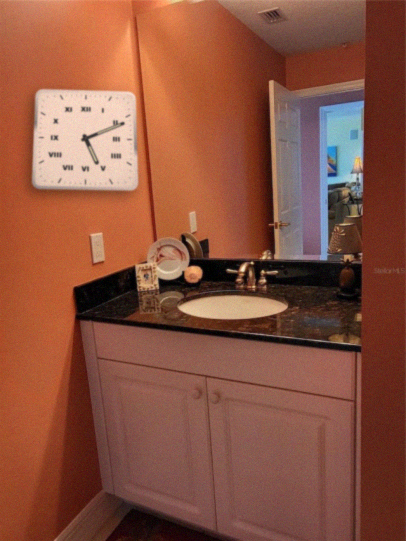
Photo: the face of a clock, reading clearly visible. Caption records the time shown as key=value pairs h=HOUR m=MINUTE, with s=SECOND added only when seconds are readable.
h=5 m=11
